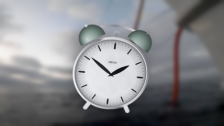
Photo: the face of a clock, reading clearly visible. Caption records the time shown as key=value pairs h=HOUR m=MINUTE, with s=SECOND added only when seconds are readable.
h=1 m=51
